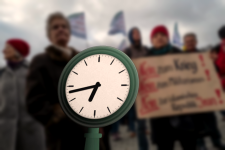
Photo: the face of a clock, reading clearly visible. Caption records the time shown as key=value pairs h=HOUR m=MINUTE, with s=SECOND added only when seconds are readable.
h=6 m=43
